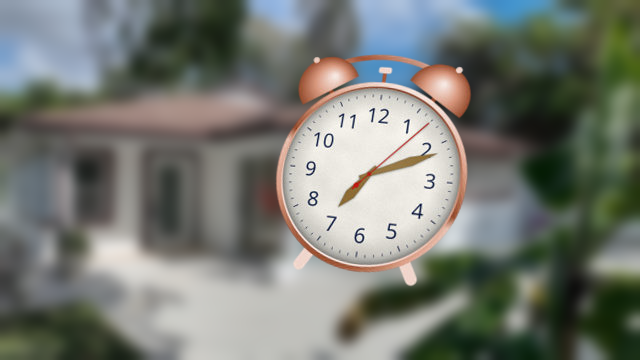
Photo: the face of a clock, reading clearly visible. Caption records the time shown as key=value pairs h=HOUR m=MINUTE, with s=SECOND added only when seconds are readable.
h=7 m=11 s=7
